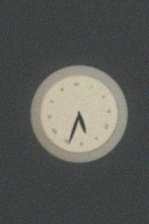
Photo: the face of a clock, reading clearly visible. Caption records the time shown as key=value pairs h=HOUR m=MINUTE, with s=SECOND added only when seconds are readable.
h=5 m=34
